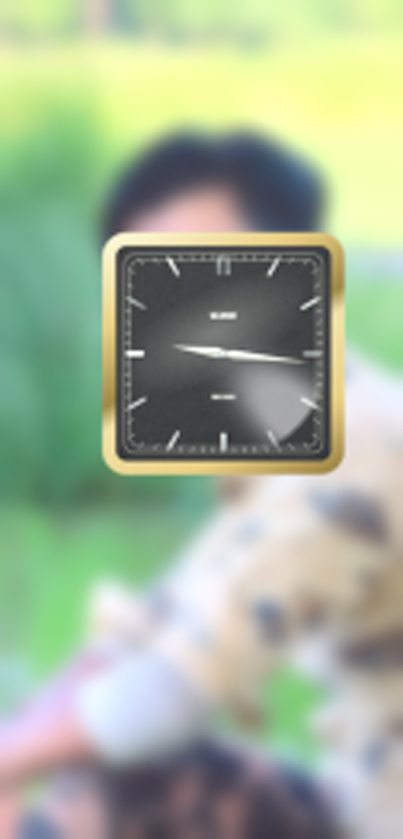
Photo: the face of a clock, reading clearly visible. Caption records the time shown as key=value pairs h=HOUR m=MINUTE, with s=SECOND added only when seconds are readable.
h=9 m=16
